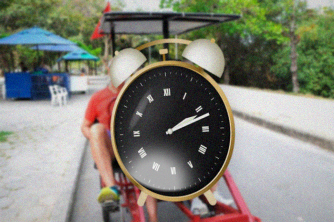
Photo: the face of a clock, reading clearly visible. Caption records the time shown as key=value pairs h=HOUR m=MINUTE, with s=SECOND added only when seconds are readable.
h=2 m=12
